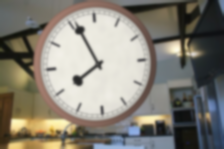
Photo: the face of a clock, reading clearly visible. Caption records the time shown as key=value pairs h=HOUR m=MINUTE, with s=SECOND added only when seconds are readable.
h=7 m=56
